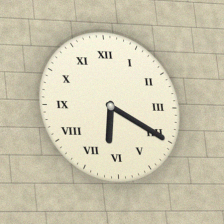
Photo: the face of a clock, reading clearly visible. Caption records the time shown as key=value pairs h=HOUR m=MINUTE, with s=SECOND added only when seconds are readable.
h=6 m=20
